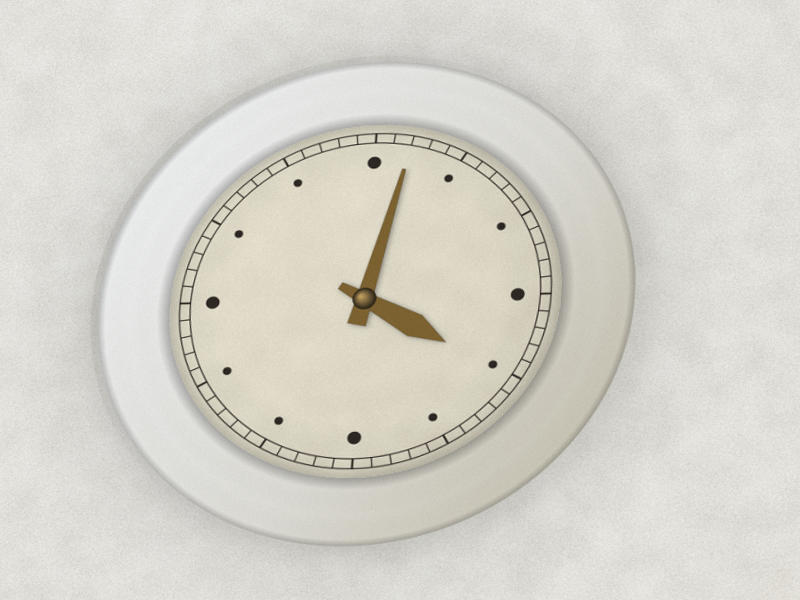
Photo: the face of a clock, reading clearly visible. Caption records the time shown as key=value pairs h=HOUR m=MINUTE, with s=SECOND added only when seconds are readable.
h=4 m=2
